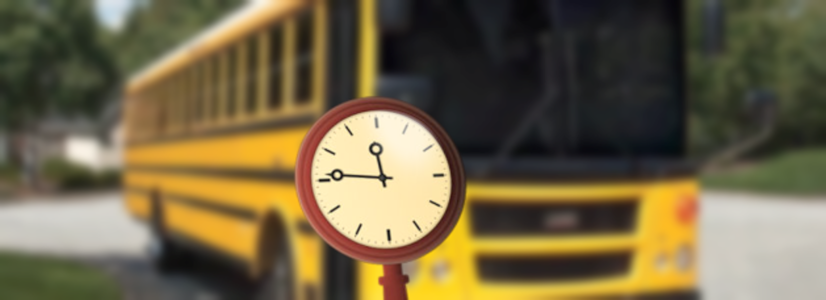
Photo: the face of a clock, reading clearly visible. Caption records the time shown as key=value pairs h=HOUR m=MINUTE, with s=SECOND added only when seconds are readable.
h=11 m=46
